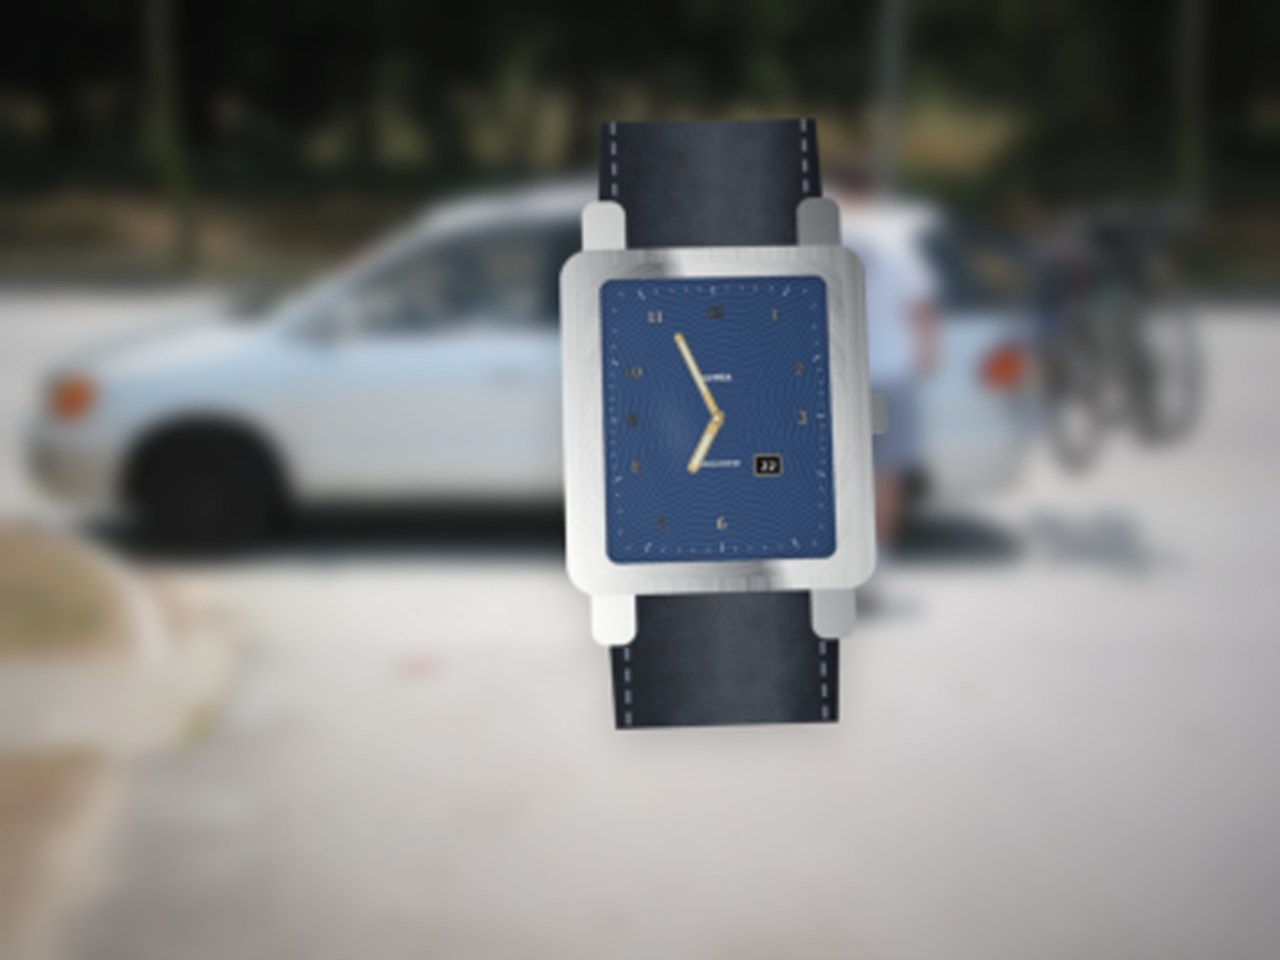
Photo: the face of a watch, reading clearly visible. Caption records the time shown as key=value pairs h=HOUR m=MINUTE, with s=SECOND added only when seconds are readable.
h=6 m=56
